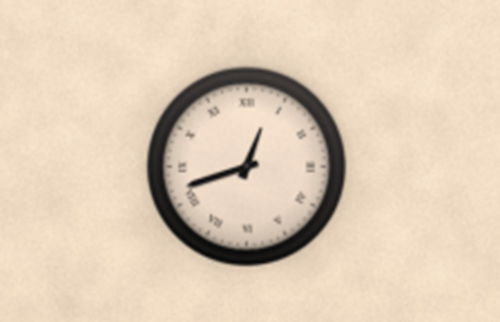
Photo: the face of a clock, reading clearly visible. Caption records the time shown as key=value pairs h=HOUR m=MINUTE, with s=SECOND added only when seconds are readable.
h=12 m=42
